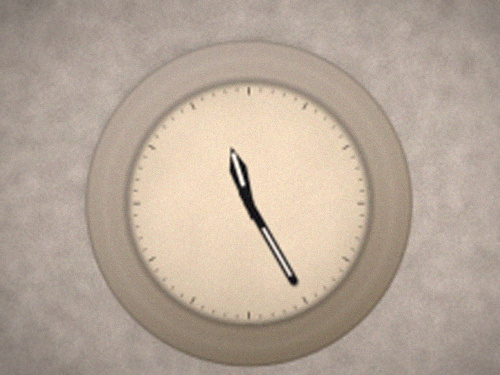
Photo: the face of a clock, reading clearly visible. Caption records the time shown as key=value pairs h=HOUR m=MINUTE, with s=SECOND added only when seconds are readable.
h=11 m=25
